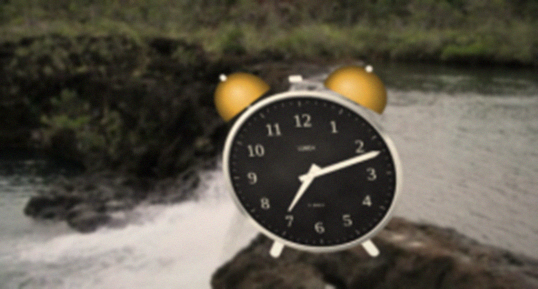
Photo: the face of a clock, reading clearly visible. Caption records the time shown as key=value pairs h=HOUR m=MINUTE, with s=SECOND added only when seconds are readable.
h=7 m=12
